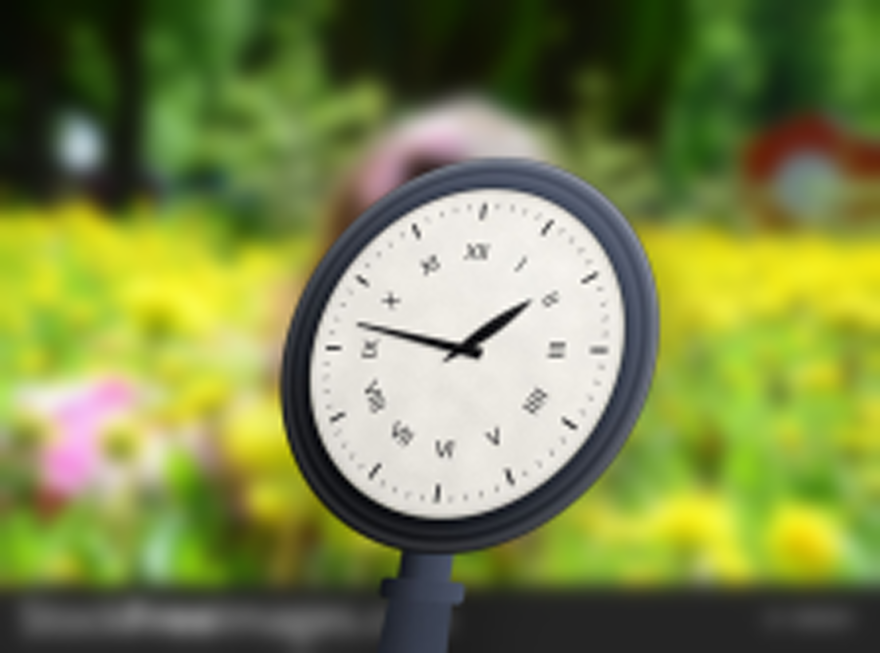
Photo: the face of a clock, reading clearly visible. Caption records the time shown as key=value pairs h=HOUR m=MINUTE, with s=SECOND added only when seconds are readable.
h=1 m=47
